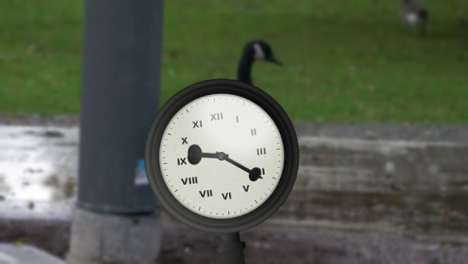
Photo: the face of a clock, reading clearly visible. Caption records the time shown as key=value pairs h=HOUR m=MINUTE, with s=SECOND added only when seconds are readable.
h=9 m=21
